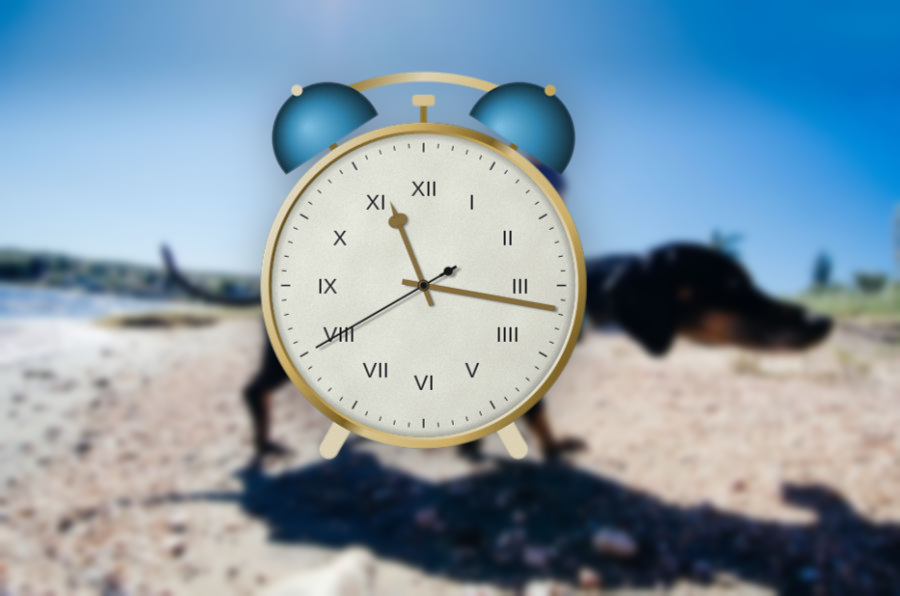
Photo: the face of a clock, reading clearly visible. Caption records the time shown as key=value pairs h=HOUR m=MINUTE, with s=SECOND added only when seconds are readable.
h=11 m=16 s=40
